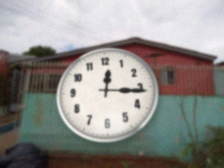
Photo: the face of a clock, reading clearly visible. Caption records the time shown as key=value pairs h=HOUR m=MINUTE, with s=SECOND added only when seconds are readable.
h=12 m=16
